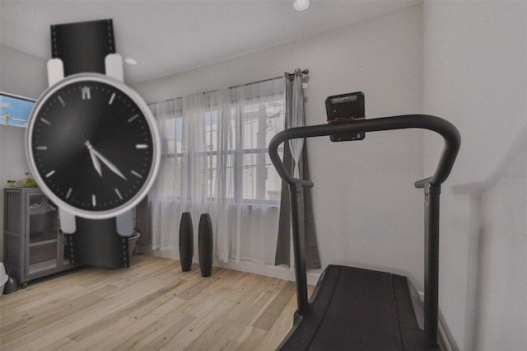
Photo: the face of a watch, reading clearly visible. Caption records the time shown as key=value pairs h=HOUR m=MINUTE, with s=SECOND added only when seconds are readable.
h=5 m=22
